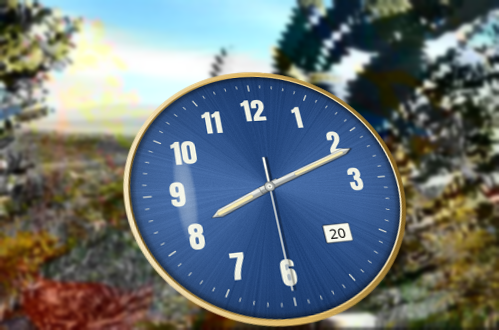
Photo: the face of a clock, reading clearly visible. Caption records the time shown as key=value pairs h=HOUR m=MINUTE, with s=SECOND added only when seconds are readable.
h=8 m=11 s=30
